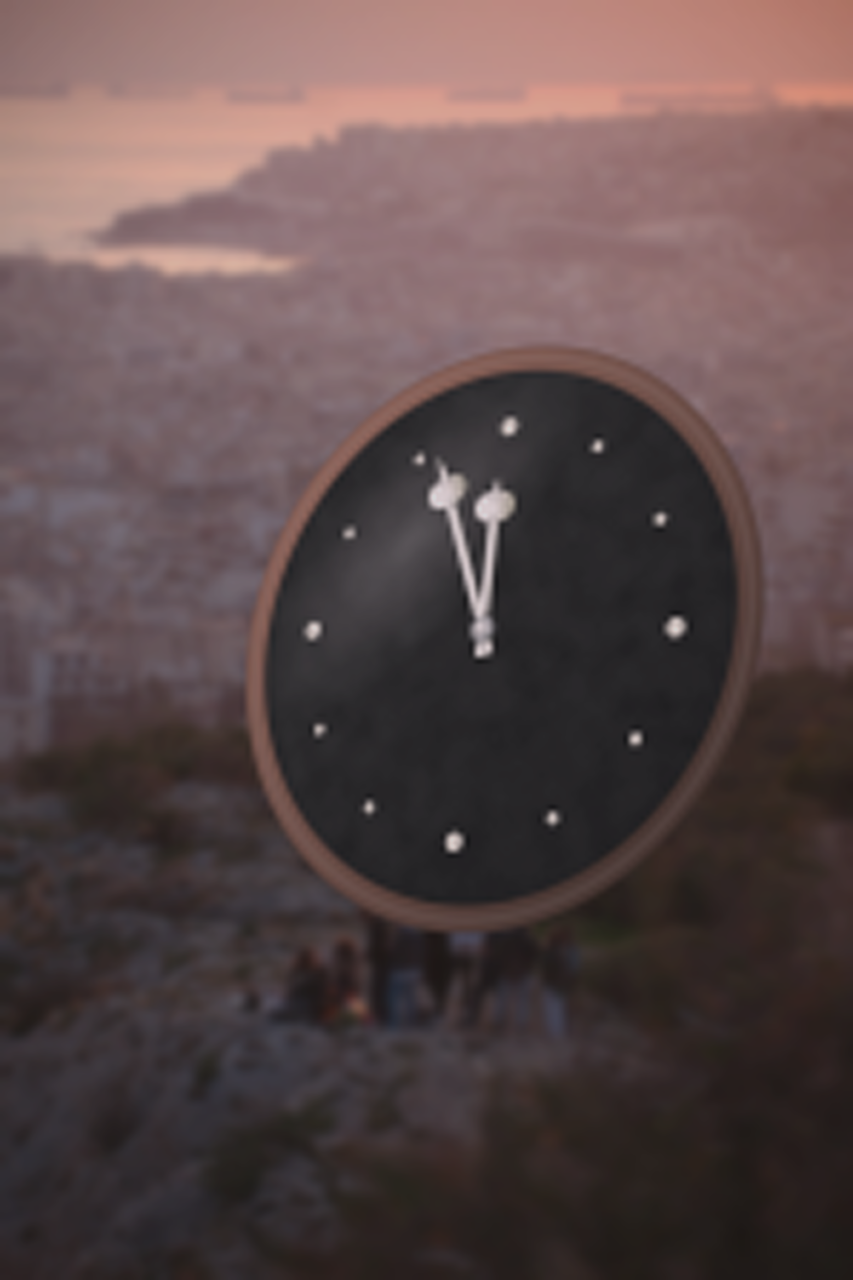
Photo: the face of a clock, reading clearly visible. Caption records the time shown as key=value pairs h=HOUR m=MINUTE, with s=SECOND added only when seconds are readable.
h=11 m=56
